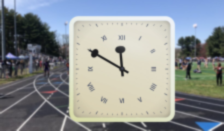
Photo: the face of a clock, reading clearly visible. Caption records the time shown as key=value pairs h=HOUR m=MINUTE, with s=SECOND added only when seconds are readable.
h=11 m=50
